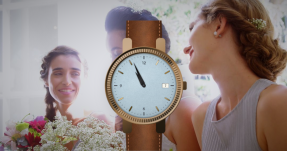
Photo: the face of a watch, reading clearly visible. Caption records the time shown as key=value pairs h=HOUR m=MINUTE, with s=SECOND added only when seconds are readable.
h=10 m=56
